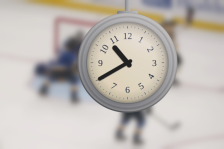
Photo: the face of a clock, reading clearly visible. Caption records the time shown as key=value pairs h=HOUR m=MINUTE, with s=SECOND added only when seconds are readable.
h=10 m=40
